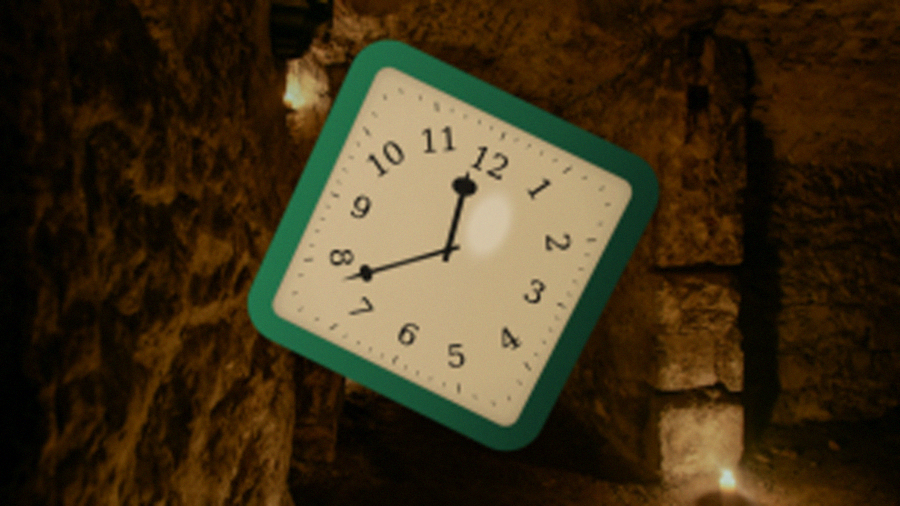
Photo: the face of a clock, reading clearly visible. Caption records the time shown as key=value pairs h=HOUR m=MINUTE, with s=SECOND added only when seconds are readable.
h=11 m=38
